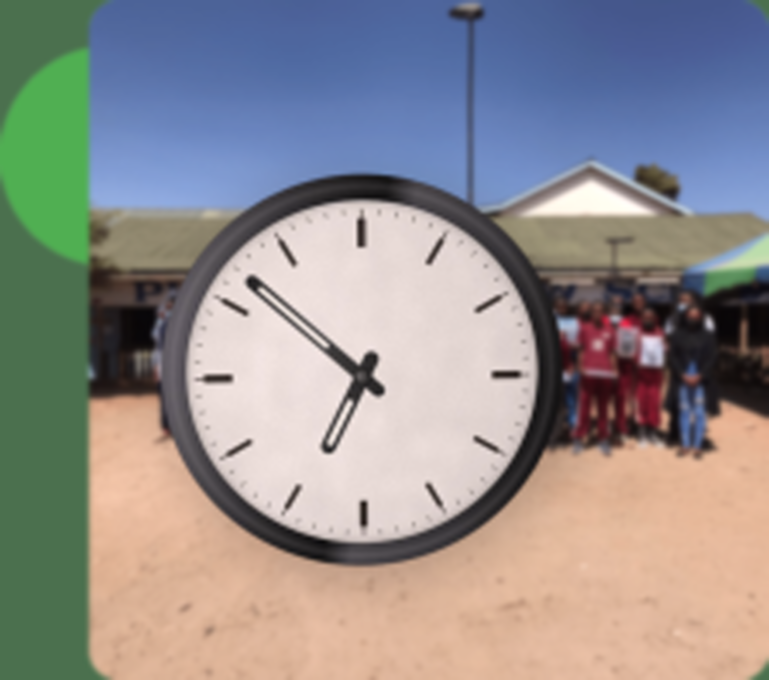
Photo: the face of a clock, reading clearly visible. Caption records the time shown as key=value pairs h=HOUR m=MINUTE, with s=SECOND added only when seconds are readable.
h=6 m=52
